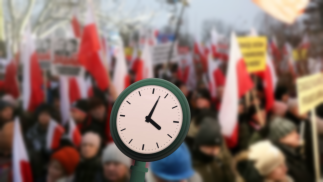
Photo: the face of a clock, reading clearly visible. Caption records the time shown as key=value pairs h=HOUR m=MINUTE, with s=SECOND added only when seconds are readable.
h=4 m=3
